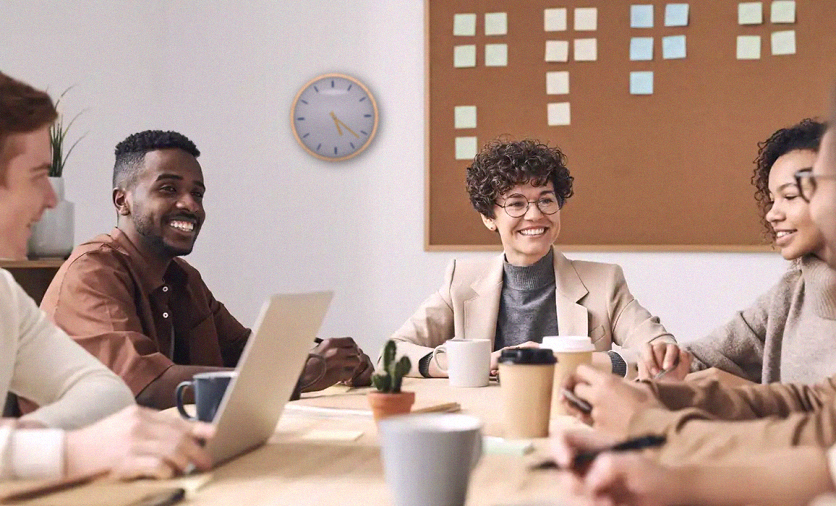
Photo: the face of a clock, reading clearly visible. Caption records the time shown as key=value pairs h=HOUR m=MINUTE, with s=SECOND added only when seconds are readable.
h=5 m=22
